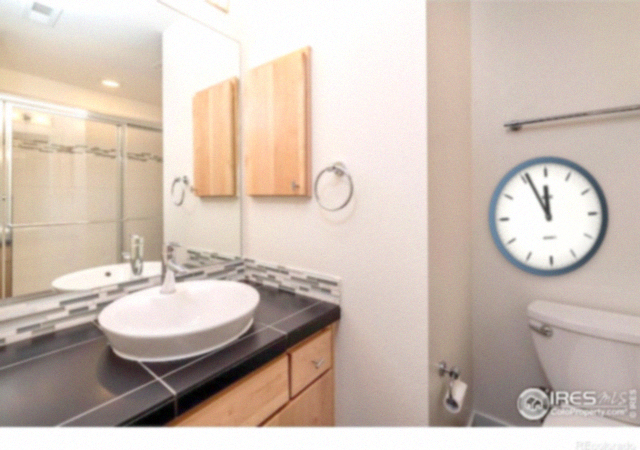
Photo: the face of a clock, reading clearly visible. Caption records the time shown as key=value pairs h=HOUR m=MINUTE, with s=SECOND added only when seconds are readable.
h=11 m=56
